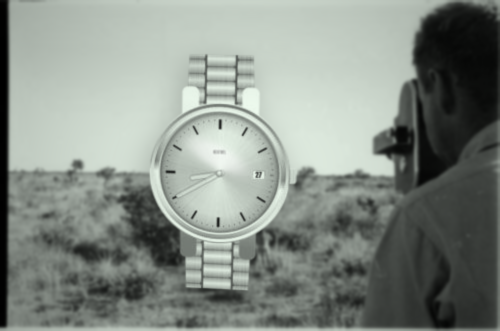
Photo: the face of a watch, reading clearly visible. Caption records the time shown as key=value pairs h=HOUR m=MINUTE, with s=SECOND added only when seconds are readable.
h=8 m=40
